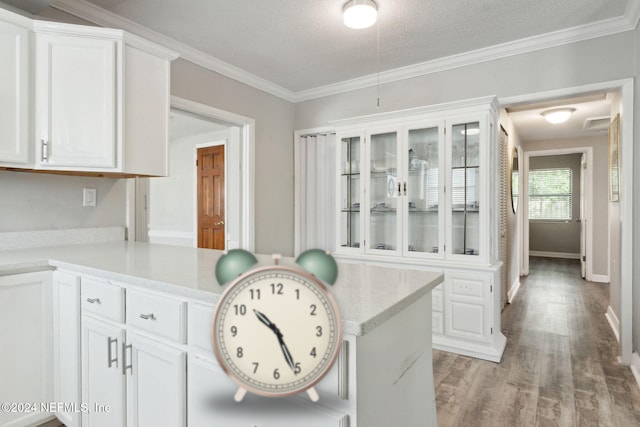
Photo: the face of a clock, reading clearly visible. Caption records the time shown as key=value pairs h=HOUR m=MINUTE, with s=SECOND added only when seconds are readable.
h=10 m=26
